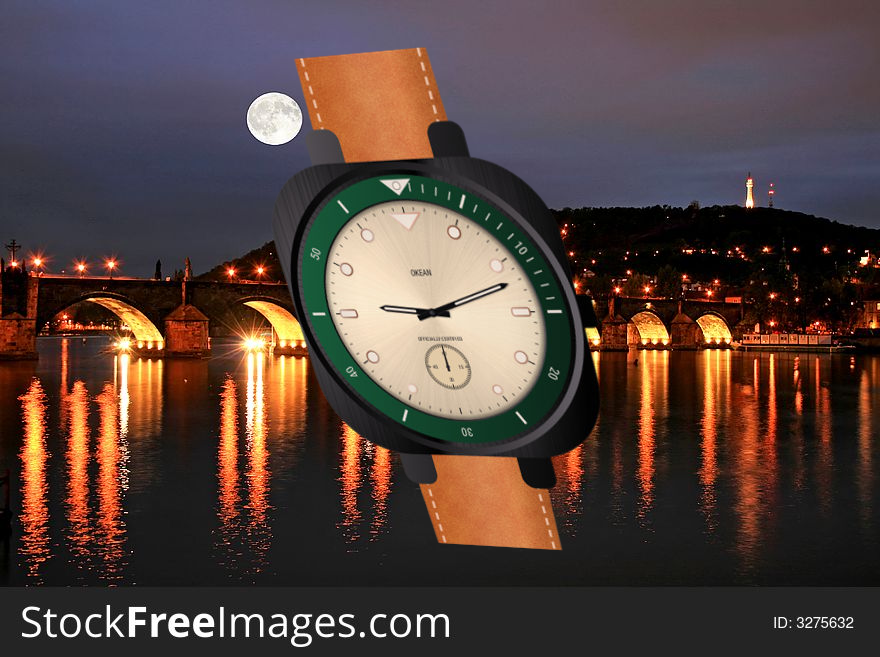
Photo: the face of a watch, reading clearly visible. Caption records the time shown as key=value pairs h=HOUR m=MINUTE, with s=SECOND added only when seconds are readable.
h=9 m=12
